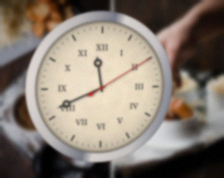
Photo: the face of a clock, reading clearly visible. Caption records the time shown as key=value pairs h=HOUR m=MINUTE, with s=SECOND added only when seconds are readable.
h=11 m=41 s=10
